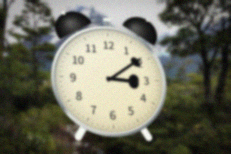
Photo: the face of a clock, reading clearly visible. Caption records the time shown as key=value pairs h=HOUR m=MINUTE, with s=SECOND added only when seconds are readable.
h=3 m=9
